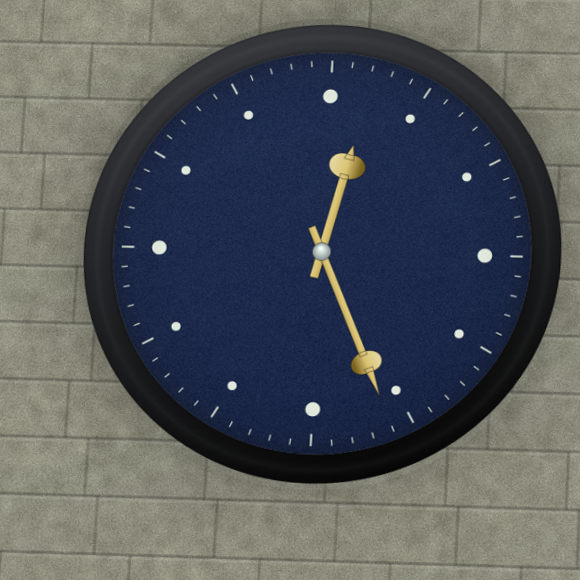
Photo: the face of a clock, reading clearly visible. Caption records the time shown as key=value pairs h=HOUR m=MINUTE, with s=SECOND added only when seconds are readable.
h=12 m=26
